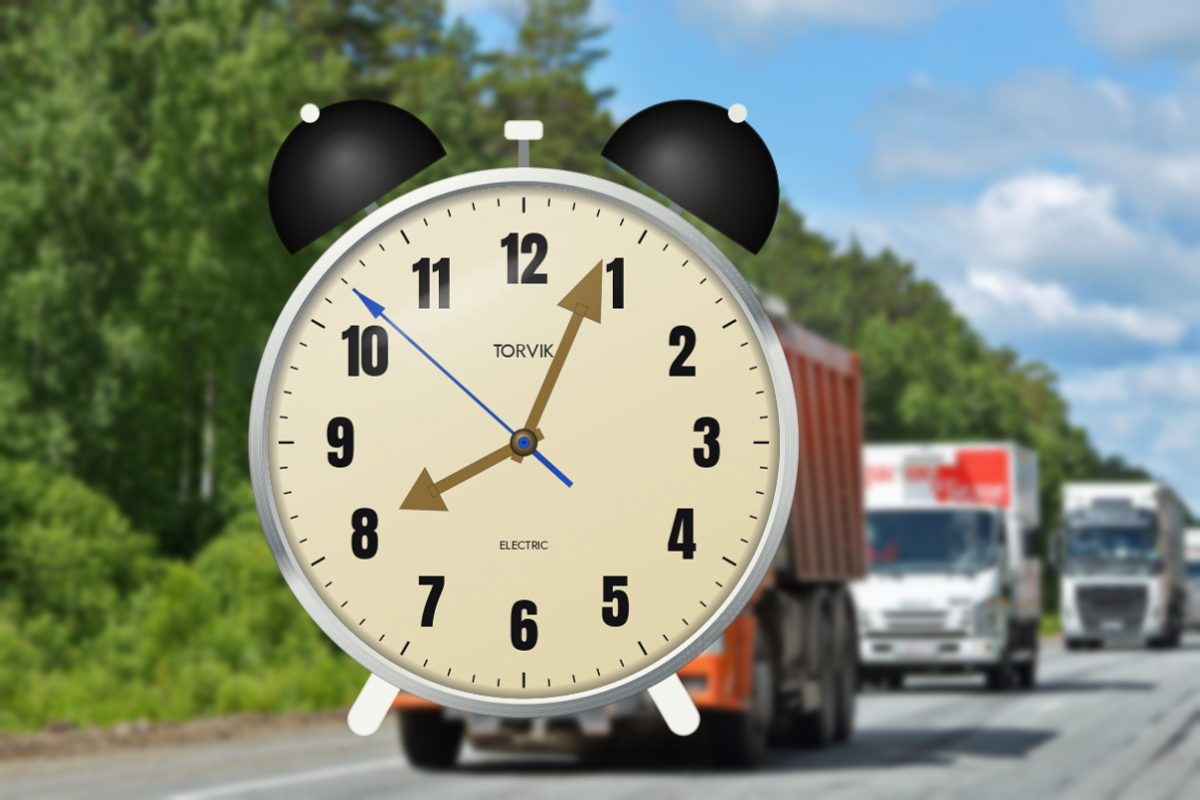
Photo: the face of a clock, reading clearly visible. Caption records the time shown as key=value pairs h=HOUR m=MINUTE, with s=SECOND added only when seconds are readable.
h=8 m=3 s=52
